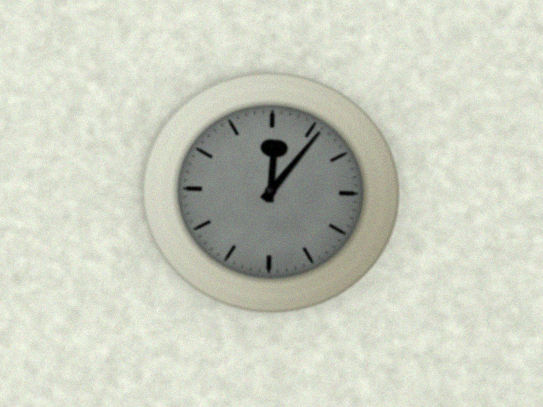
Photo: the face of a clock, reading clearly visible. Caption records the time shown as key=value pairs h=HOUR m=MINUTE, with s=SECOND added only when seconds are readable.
h=12 m=6
